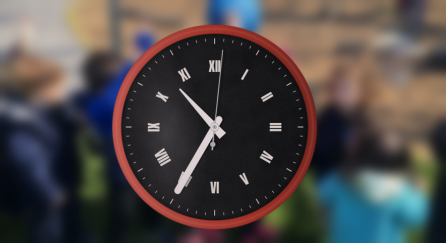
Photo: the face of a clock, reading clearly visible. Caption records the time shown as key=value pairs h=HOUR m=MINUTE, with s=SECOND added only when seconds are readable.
h=10 m=35 s=1
